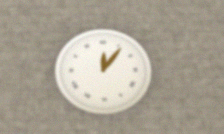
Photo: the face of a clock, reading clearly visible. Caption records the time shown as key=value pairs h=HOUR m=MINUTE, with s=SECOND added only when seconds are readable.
h=12 m=6
